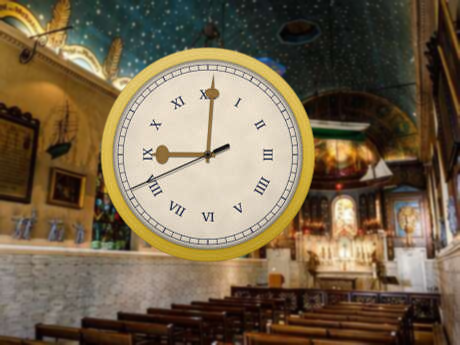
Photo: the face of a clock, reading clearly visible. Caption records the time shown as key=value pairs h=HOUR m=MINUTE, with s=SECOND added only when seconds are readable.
h=9 m=0 s=41
